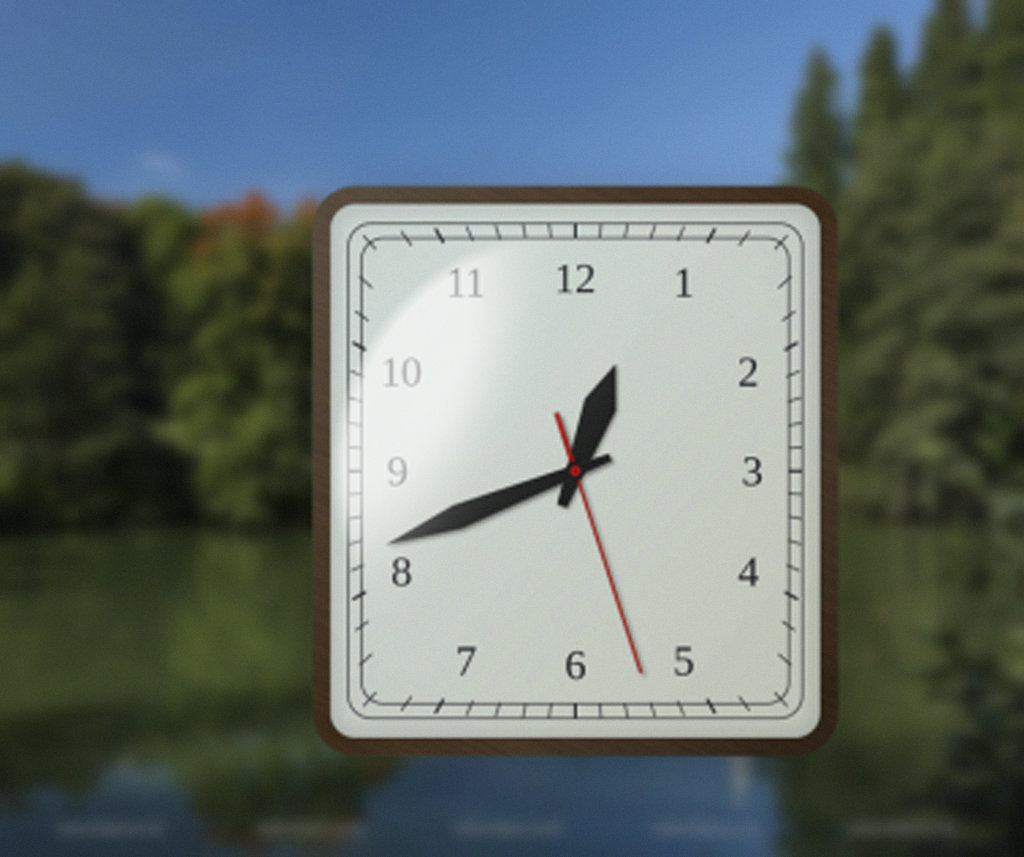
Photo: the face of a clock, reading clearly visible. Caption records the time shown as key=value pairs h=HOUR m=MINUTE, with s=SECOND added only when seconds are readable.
h=12 m=41 s=27
